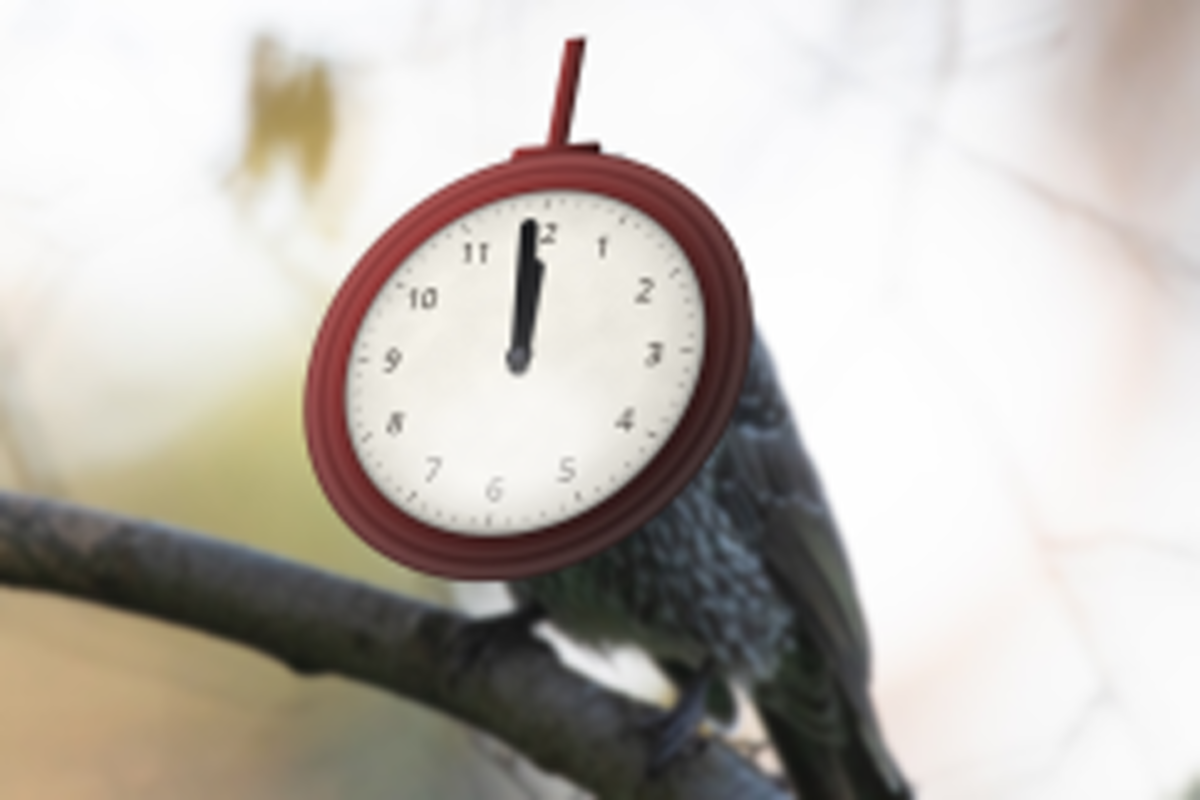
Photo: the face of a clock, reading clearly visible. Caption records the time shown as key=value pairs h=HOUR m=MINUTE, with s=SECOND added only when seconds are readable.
h=11 m=59
